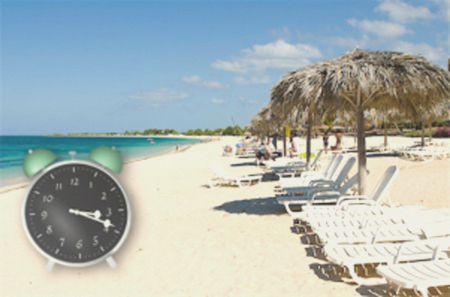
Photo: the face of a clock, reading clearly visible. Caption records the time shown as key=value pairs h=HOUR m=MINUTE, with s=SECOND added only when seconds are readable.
h=3 m=19
